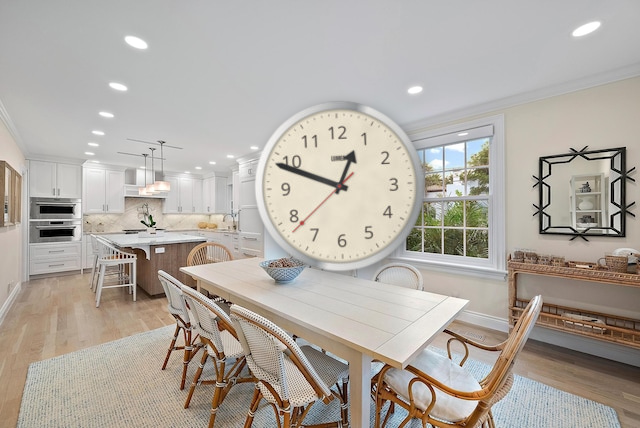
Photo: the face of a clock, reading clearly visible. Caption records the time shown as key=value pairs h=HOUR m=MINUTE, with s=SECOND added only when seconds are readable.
h=12 m=48 s=38
